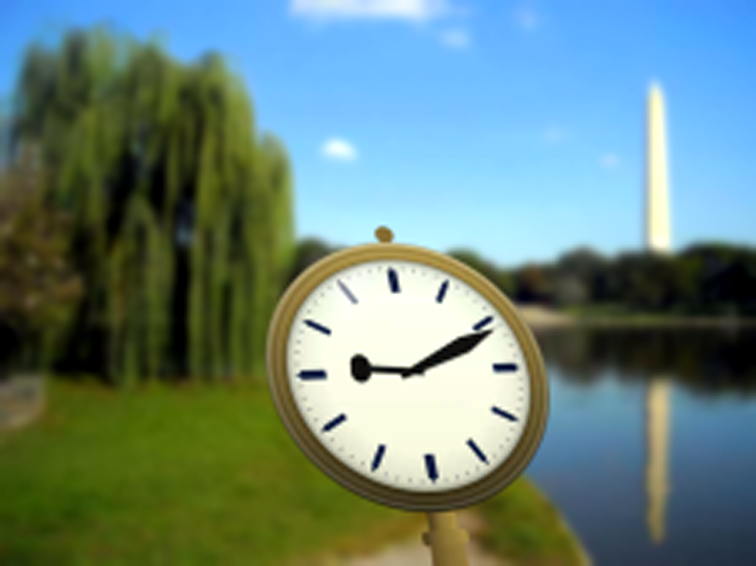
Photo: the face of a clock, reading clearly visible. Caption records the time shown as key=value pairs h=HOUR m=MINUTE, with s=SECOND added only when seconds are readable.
h=9 m=11
